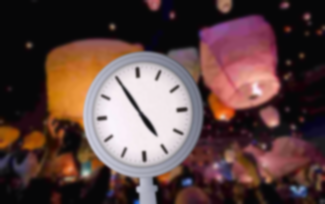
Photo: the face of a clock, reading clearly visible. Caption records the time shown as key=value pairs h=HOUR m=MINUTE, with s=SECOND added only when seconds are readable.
h=4 m=55
